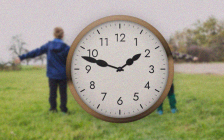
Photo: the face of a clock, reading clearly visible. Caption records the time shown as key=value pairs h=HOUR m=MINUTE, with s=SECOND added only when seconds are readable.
h=1 m=48
